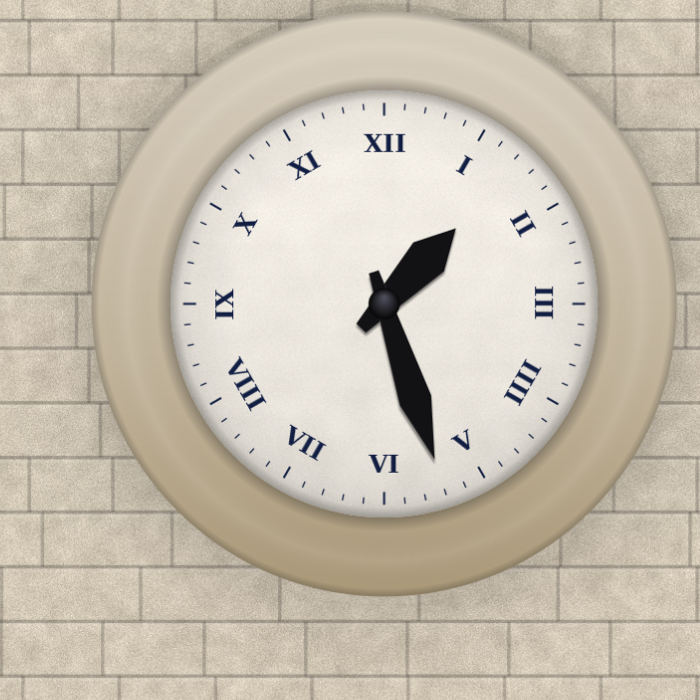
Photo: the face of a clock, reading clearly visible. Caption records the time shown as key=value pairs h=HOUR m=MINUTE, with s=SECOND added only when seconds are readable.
h=1 m=27
